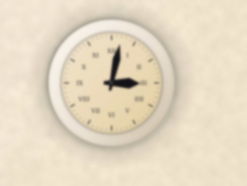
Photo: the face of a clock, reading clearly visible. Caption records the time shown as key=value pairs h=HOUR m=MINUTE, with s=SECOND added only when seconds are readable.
h=3 m=2
